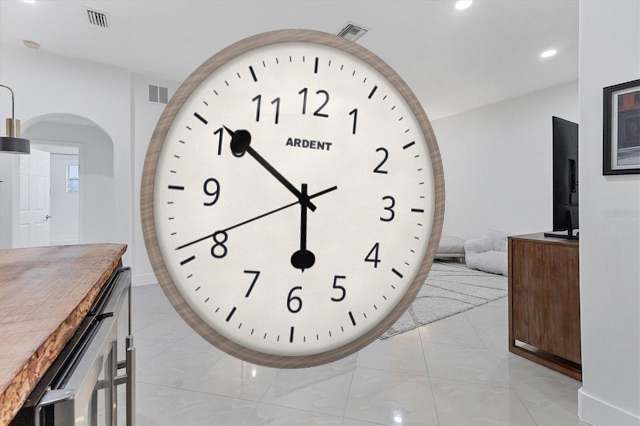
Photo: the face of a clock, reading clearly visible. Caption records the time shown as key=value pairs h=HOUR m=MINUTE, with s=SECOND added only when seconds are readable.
h=5 m=50 s=41
